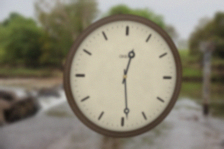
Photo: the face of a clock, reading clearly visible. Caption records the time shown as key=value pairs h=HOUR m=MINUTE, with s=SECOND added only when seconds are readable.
h=12 m=29
